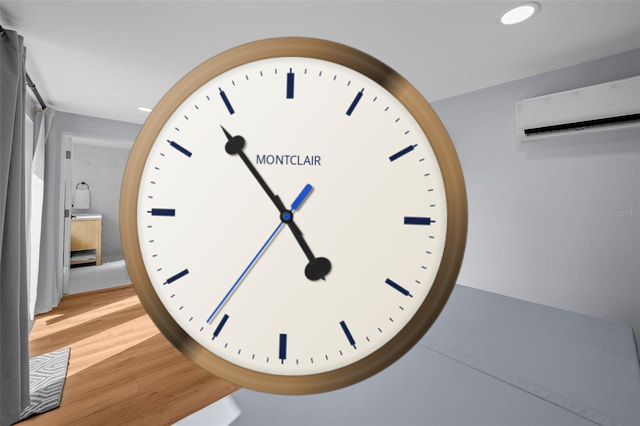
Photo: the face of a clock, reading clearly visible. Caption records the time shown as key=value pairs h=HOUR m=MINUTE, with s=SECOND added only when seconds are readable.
h=4 m=53 s=36
